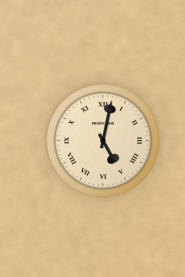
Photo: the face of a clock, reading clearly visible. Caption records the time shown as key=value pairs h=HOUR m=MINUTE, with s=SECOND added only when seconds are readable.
h=5 m=2
